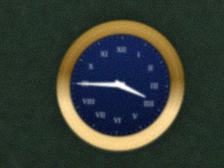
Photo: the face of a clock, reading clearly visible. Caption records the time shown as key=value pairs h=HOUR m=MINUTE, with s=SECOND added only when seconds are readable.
h=3 m=45
